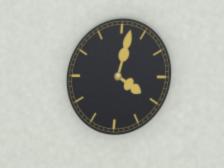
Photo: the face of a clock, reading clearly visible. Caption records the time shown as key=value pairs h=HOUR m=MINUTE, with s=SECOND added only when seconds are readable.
h=4 m=2
